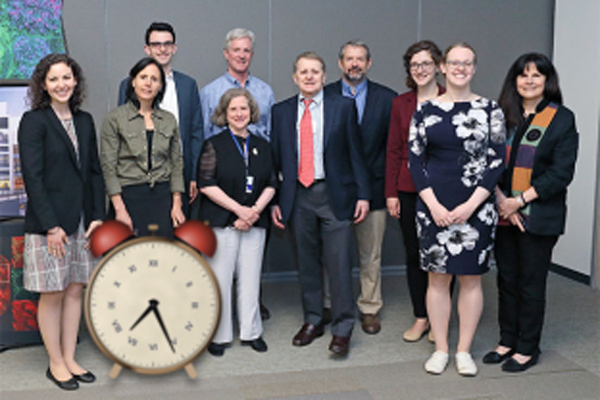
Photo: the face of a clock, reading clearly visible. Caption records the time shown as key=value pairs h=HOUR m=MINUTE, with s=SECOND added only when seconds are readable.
h=7 m=26
